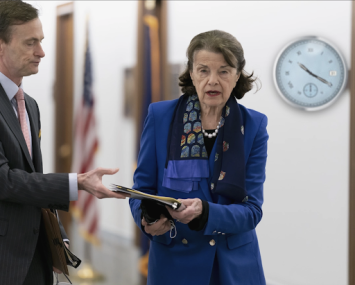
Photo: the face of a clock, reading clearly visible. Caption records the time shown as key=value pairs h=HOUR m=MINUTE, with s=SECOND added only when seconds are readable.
h=10 m=20
